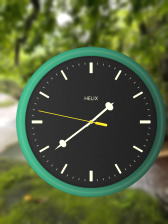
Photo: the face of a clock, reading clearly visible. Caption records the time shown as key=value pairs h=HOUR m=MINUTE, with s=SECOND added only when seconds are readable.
h=1 m=38 s=47
